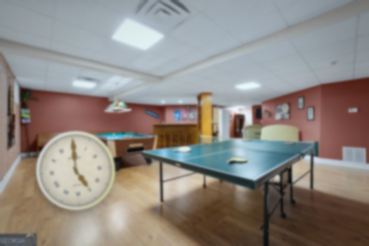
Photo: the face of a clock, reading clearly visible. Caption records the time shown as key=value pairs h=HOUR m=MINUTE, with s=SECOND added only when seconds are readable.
h=5 m=0
